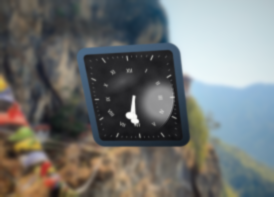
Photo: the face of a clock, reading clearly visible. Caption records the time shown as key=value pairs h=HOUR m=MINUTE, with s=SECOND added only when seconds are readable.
h=6 m=31
